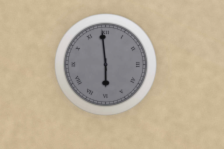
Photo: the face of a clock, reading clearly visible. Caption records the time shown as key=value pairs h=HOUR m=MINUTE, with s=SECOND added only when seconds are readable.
h=5 m=59
